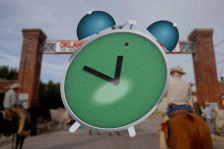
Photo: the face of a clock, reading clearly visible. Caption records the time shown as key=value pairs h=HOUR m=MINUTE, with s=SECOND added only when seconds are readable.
h=11 m=48
